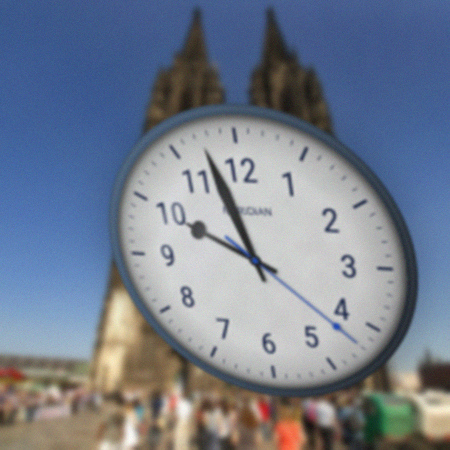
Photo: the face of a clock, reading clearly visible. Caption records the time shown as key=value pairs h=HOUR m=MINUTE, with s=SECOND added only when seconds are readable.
h=9 m=57 s=22
